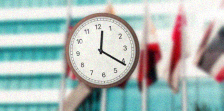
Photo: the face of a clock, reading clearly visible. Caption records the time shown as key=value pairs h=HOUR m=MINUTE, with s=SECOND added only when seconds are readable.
h=12 m=21
